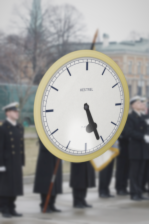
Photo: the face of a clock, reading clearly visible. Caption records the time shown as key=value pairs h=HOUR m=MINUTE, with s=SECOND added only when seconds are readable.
h=5 m=26
